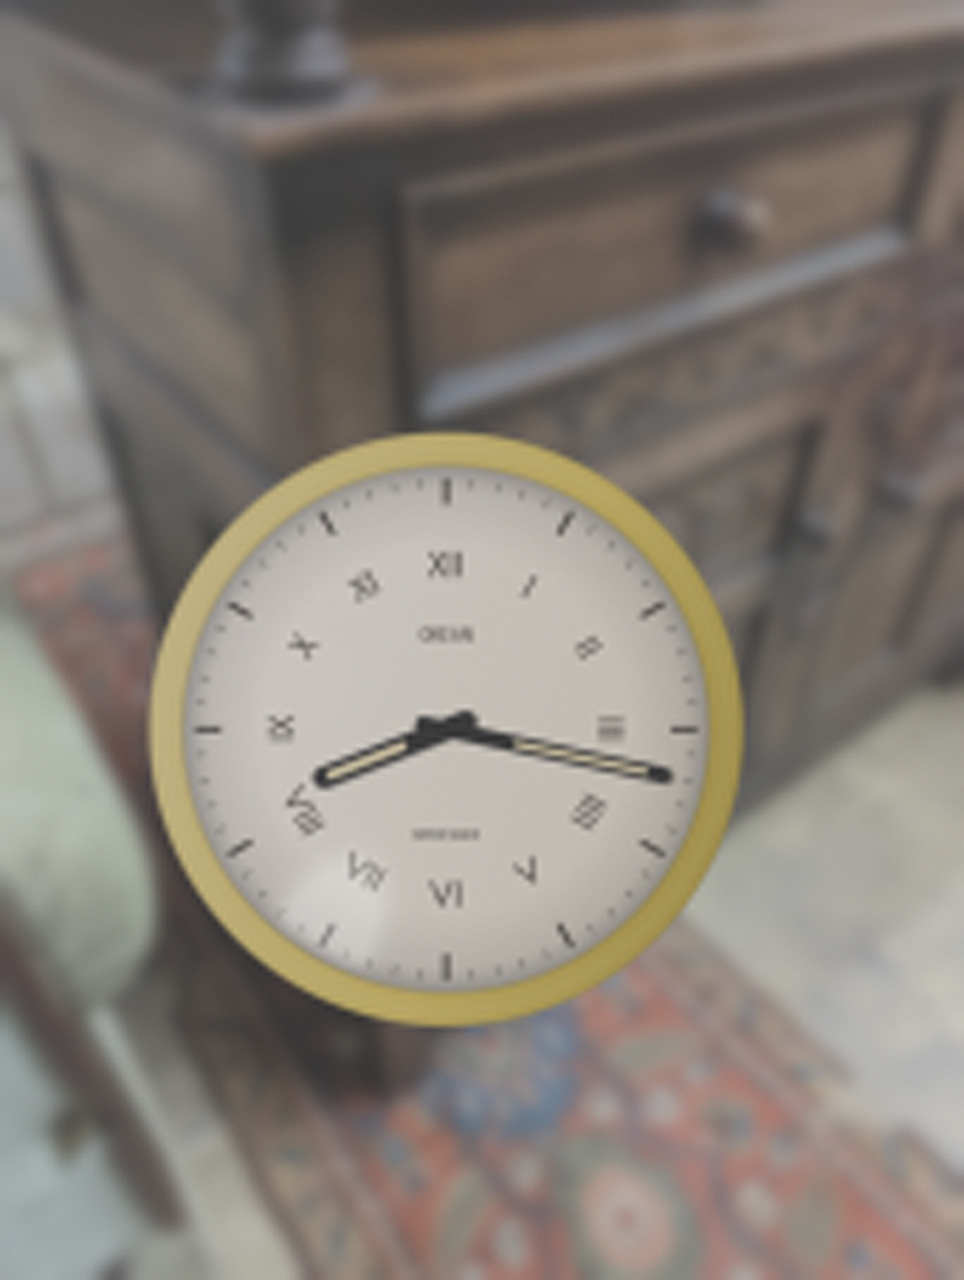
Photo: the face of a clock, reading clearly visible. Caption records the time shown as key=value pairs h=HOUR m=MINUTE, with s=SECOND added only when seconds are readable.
h=8 m=17
